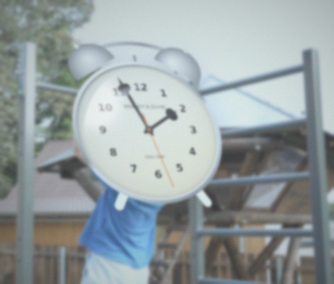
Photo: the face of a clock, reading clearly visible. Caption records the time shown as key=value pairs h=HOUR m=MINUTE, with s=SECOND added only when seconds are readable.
h=1 m=56 s=28
